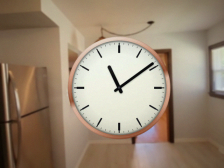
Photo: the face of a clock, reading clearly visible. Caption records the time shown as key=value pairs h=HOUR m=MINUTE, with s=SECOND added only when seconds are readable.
h=11 m=9
